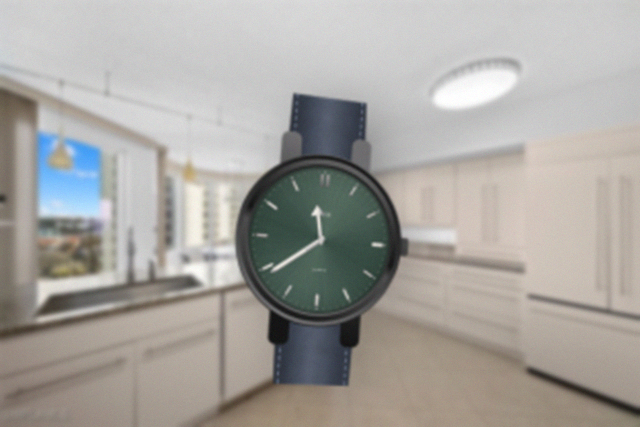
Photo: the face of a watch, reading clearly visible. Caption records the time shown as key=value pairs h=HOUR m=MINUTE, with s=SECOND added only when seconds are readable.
h=11 m=39
